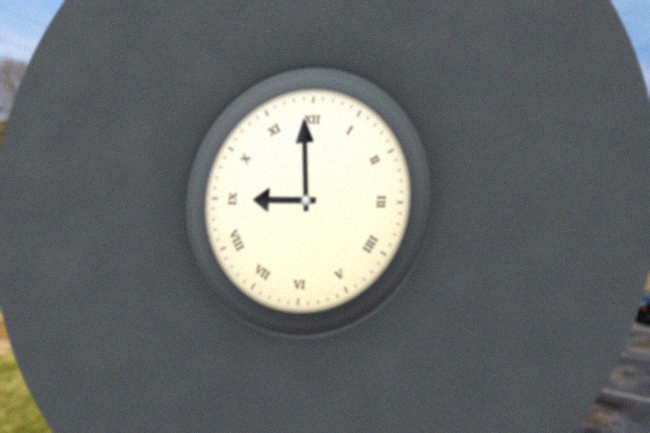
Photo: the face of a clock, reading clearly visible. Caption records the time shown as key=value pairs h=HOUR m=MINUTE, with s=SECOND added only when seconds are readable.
h=8 m=59
